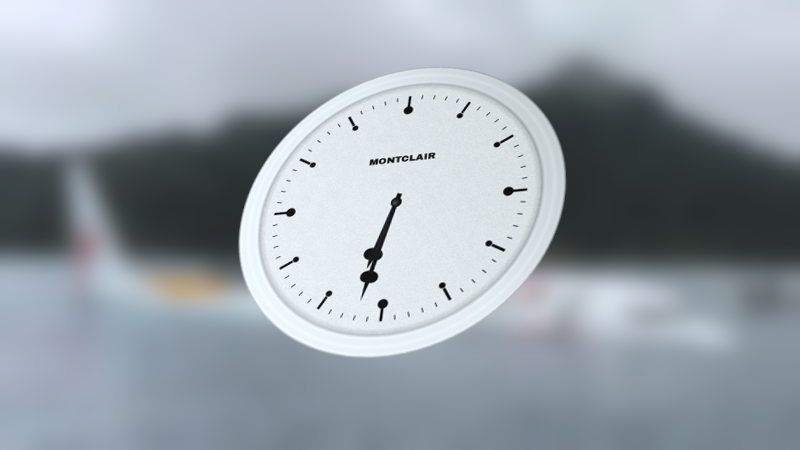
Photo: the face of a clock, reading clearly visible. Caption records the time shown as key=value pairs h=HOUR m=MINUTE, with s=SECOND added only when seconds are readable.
h=6 m=32
